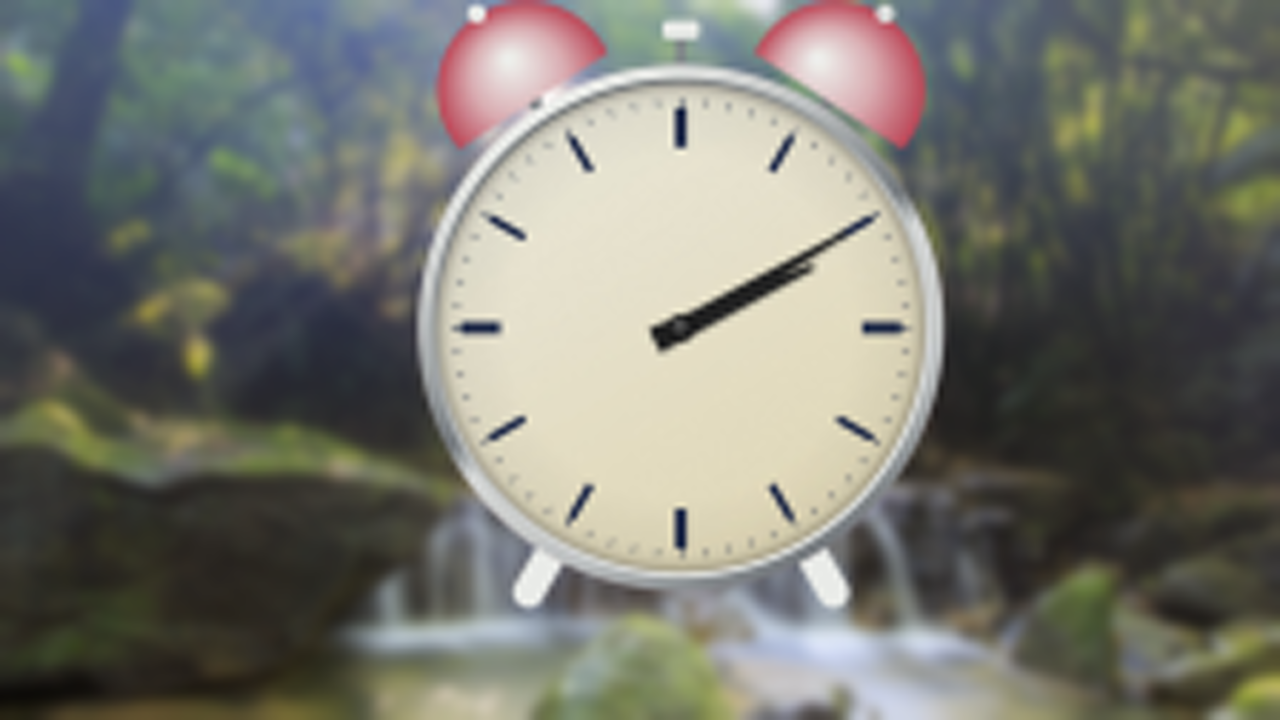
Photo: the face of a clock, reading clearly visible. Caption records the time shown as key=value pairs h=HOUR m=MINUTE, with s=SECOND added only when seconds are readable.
h=2 m=10
